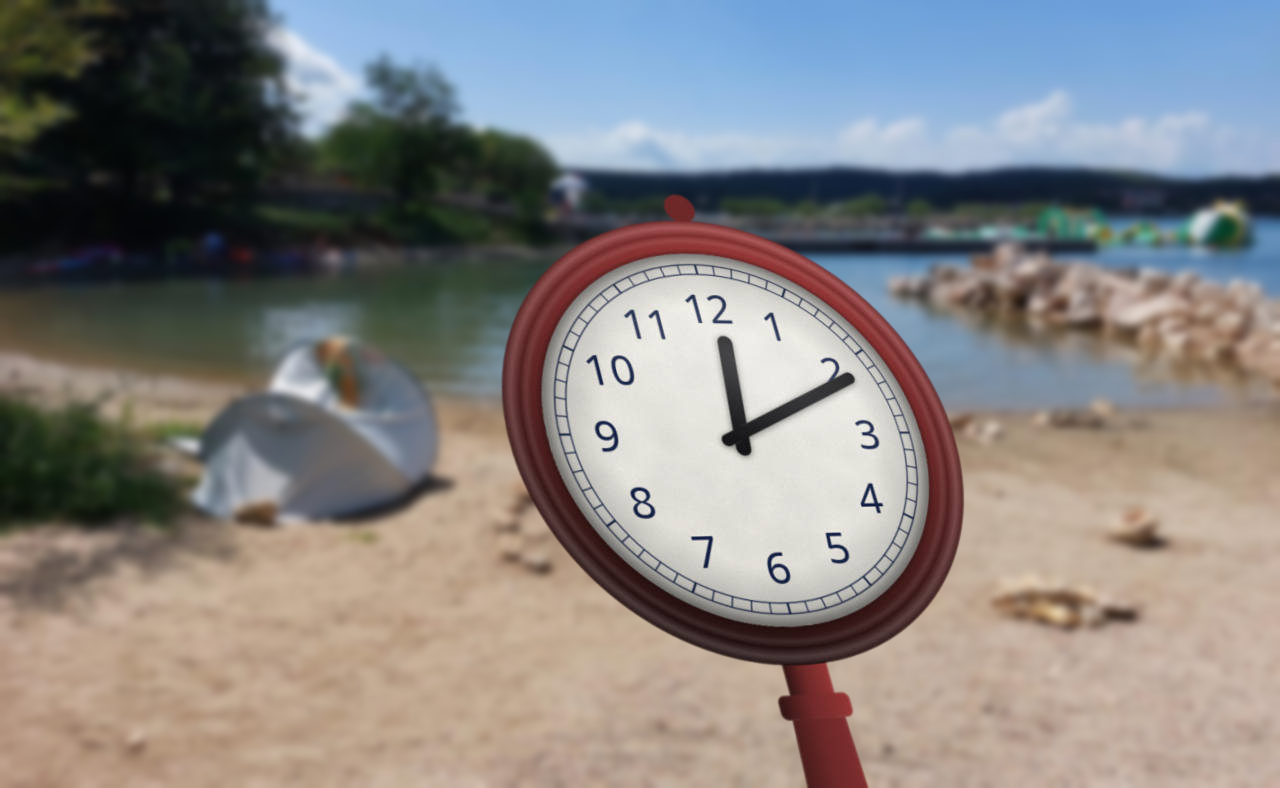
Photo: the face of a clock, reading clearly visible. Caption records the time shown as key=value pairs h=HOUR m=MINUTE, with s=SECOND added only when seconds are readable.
h=12 m=11
